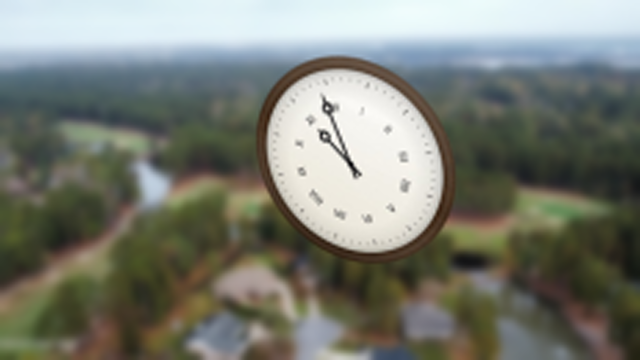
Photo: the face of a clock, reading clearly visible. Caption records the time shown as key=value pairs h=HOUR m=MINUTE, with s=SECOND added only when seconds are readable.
h=10 m=59
